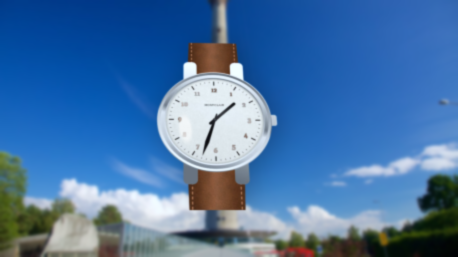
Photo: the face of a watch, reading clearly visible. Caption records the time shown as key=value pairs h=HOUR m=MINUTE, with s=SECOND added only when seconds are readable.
h=1 m=33
